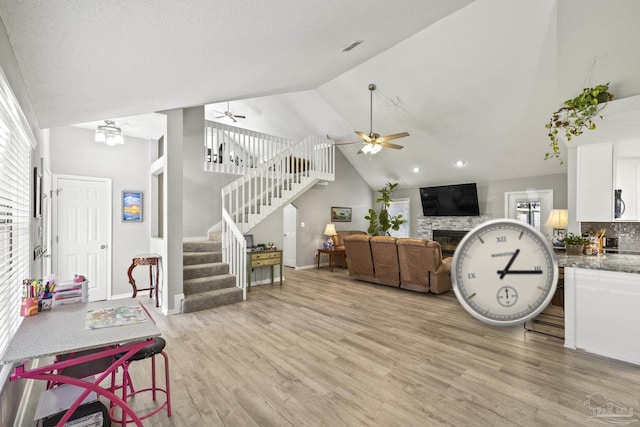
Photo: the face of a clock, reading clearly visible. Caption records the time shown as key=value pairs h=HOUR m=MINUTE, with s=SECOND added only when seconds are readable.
h=1 m=16
